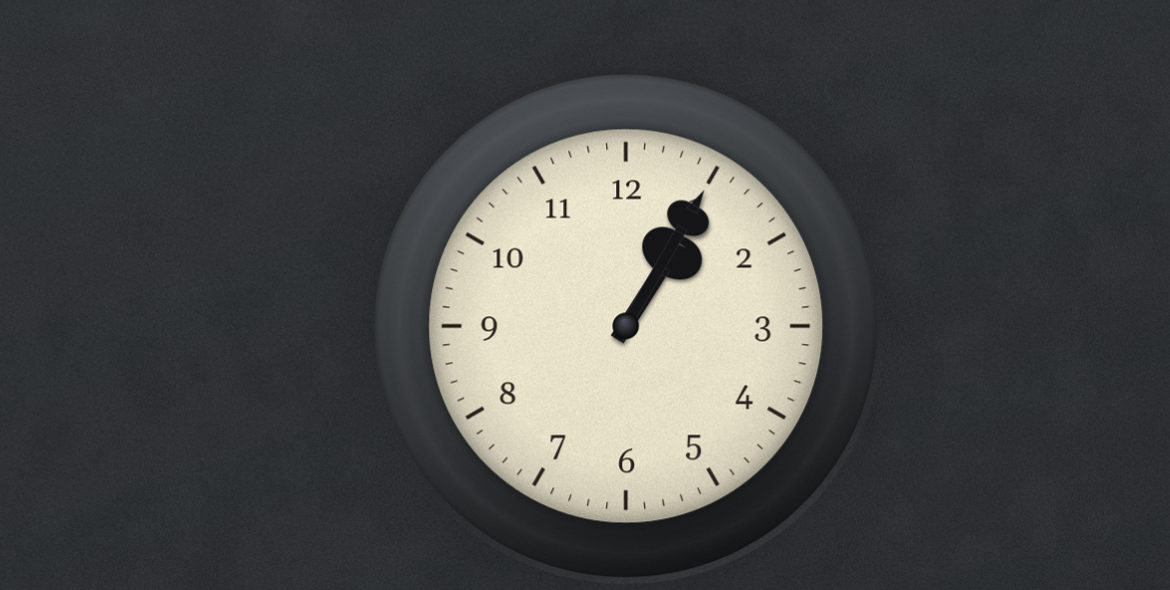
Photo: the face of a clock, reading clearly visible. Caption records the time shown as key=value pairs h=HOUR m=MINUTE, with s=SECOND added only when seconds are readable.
h=1 m=5
